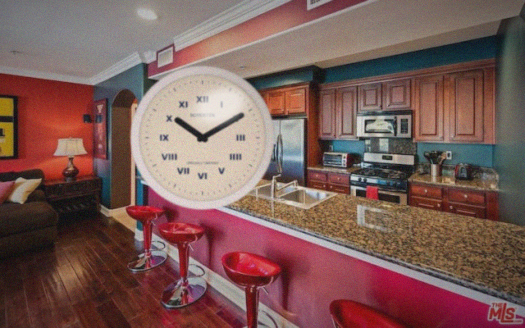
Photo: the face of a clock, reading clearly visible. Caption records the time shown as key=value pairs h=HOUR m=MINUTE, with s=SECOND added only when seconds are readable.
h=10 m=10
